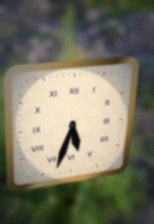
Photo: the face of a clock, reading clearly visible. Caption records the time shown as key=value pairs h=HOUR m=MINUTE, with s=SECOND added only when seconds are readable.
h=5 m=33
